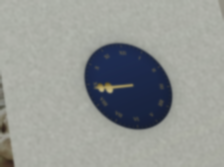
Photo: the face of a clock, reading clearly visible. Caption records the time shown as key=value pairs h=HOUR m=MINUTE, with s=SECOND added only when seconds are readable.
h=8 m=44
